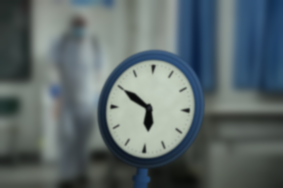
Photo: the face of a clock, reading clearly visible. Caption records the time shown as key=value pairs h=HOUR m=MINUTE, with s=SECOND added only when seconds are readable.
h=5 m=50
